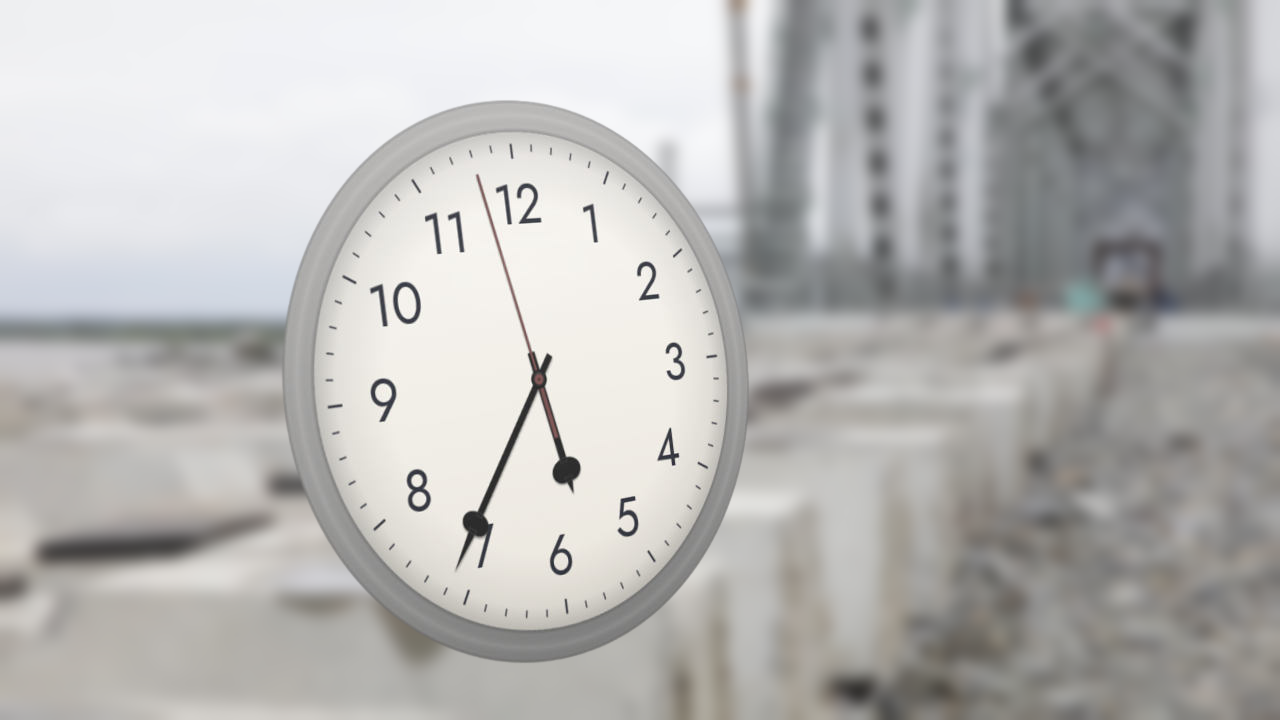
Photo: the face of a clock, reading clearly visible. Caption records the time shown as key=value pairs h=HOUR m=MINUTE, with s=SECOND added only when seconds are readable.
h=5 m=35 s=58
